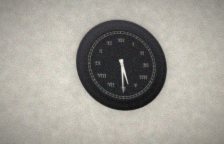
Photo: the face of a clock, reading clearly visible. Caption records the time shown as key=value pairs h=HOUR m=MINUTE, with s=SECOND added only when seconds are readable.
h=5 m=30
